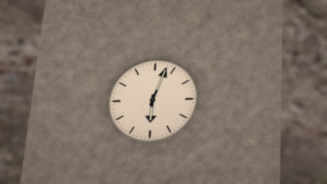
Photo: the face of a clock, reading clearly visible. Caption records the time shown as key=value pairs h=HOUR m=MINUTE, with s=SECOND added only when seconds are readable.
h=6 m=3
